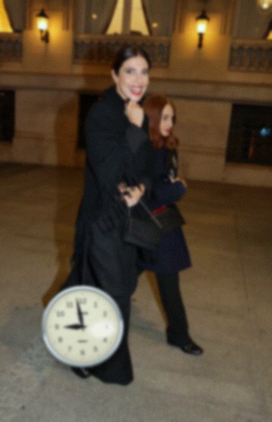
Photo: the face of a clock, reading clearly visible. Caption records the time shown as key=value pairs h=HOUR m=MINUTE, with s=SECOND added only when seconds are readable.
h=8 m=58
